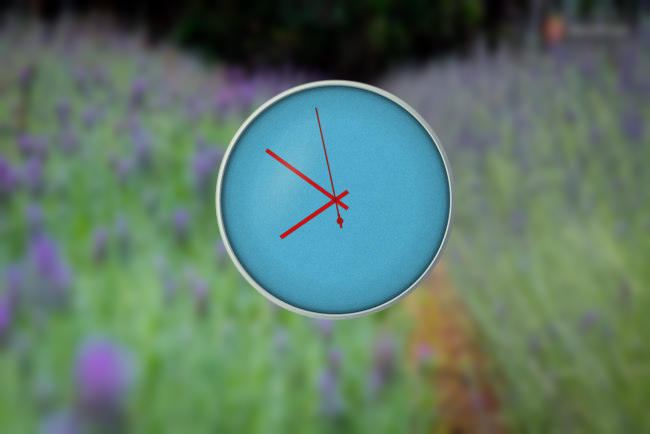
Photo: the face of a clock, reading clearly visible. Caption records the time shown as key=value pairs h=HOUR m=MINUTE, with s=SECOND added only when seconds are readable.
h=7 m=50 s=58
